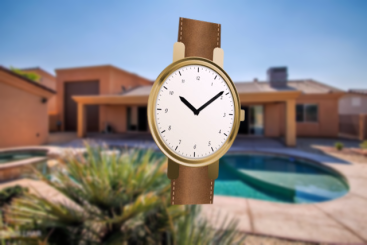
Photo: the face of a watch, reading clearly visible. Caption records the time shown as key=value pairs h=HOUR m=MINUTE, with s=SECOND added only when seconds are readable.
h=10 m=9
